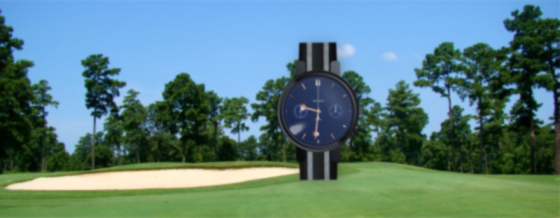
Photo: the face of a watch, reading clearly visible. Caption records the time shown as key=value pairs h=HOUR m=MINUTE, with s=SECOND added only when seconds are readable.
h=9 m=31
